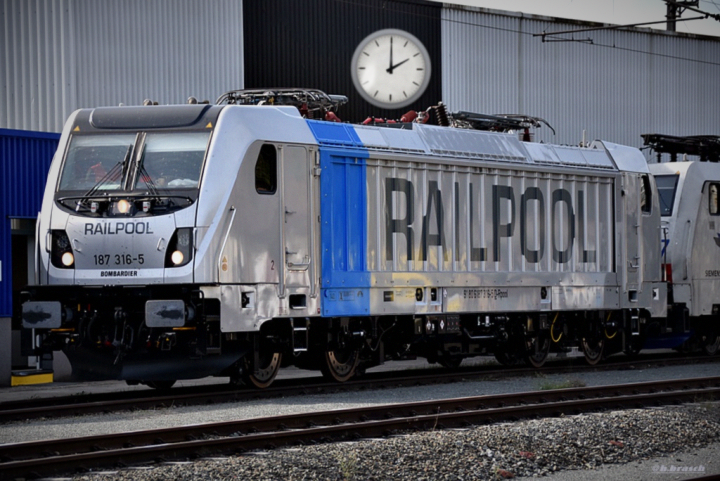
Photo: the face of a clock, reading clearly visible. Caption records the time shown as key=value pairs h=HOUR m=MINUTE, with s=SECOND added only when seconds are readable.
h=2 m=0
